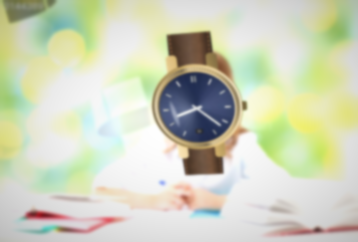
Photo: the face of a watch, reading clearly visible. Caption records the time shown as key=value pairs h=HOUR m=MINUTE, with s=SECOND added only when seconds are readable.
h=8 m=22
